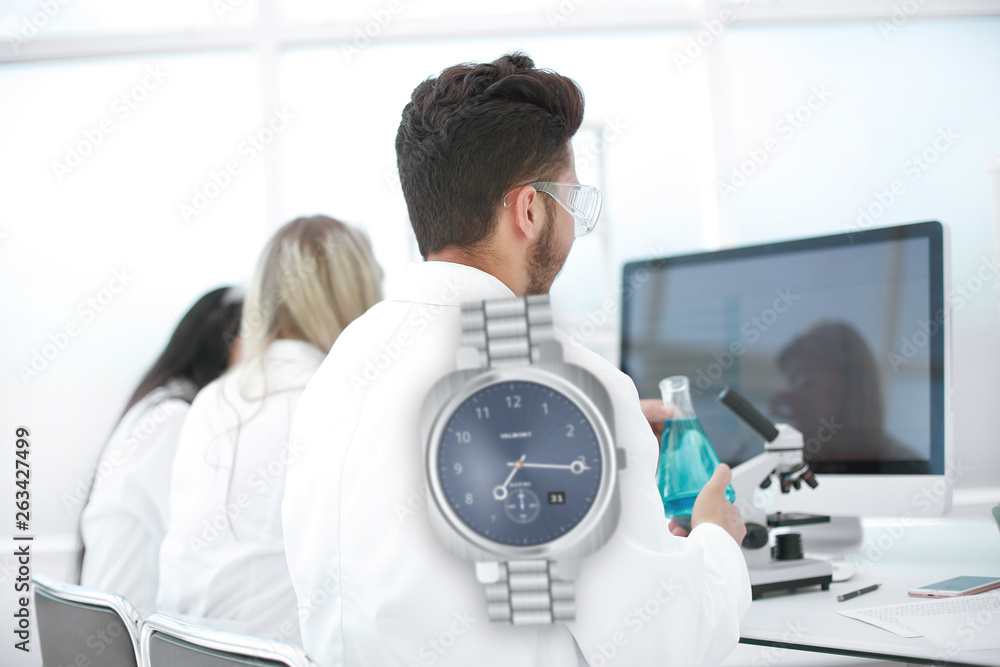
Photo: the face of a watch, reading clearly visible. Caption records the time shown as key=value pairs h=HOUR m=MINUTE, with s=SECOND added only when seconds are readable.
h=7 m=16
